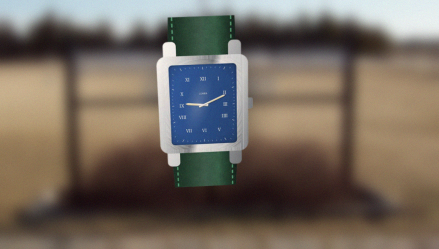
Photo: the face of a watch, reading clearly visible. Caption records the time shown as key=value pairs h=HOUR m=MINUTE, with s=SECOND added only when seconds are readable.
h=9 m=11
